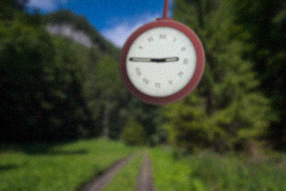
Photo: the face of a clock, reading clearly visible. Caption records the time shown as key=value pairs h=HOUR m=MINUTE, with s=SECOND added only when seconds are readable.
h=2 m=45
